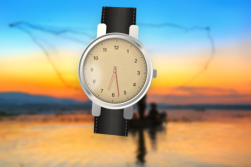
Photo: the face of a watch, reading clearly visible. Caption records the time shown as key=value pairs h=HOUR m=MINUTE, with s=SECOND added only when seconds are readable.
h=6 m=28
